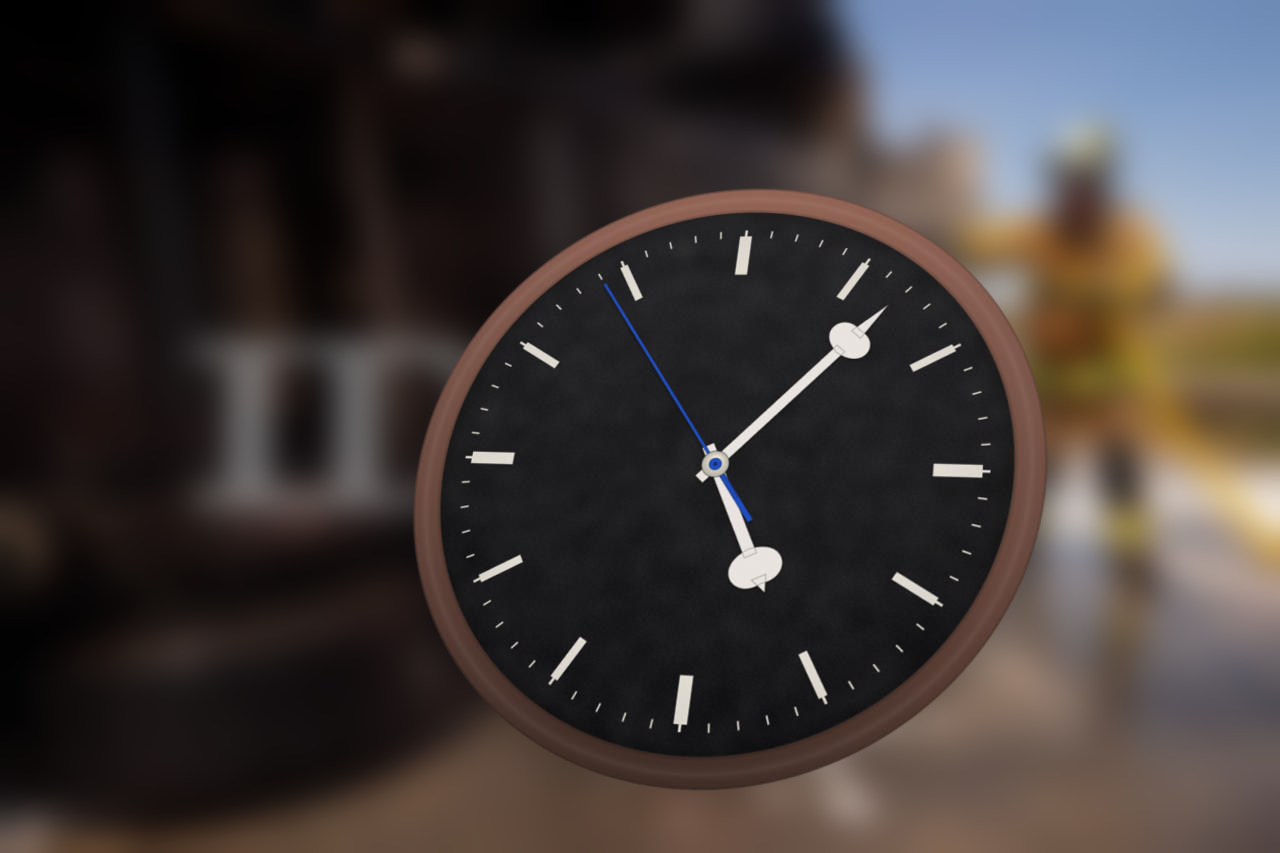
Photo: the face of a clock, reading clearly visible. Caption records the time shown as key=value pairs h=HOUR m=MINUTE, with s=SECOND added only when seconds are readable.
h=5 m=6 s=54
